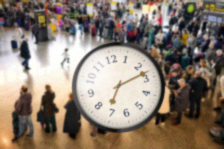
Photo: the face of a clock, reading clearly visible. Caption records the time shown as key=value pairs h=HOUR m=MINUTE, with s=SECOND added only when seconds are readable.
h=7 m=13
